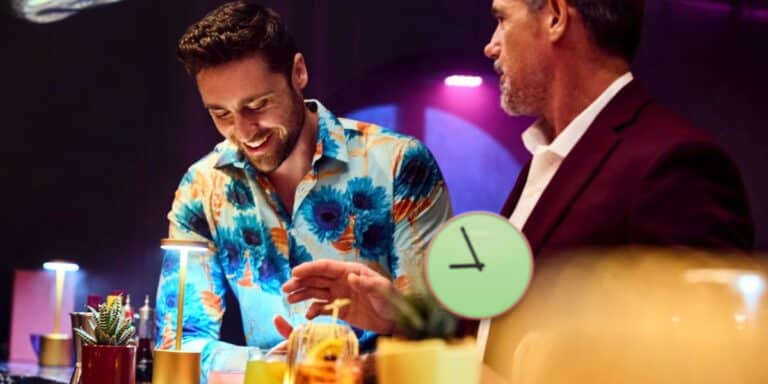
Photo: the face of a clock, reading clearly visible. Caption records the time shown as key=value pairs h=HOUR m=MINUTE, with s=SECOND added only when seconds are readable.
h=8 m=56
